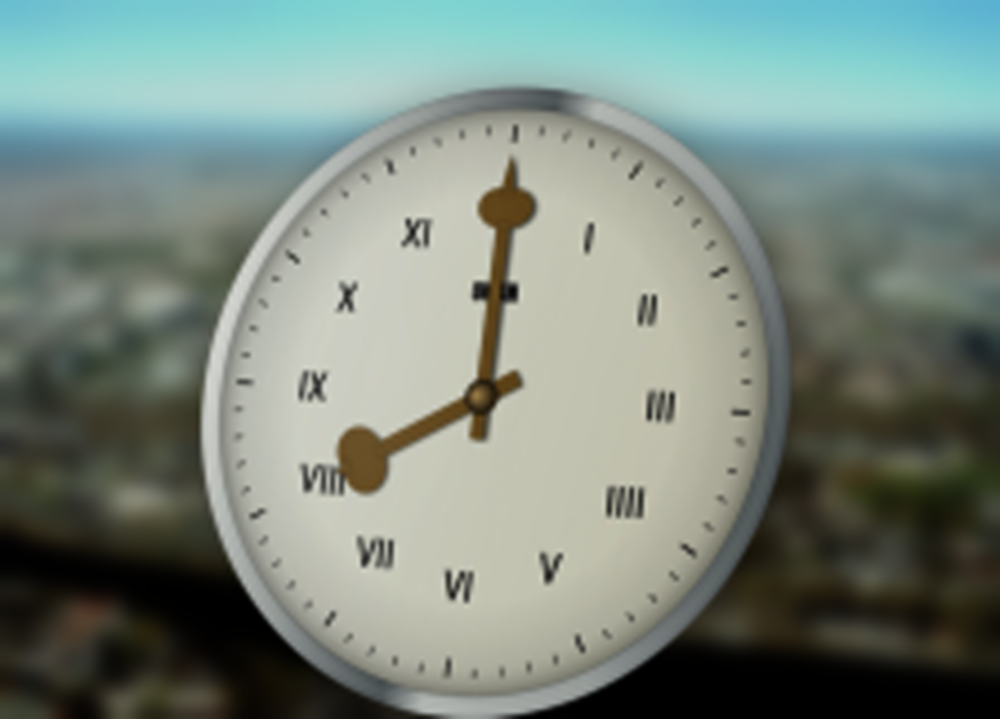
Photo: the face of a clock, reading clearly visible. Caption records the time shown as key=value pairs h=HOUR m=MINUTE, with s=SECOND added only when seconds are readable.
h=8 m=0
